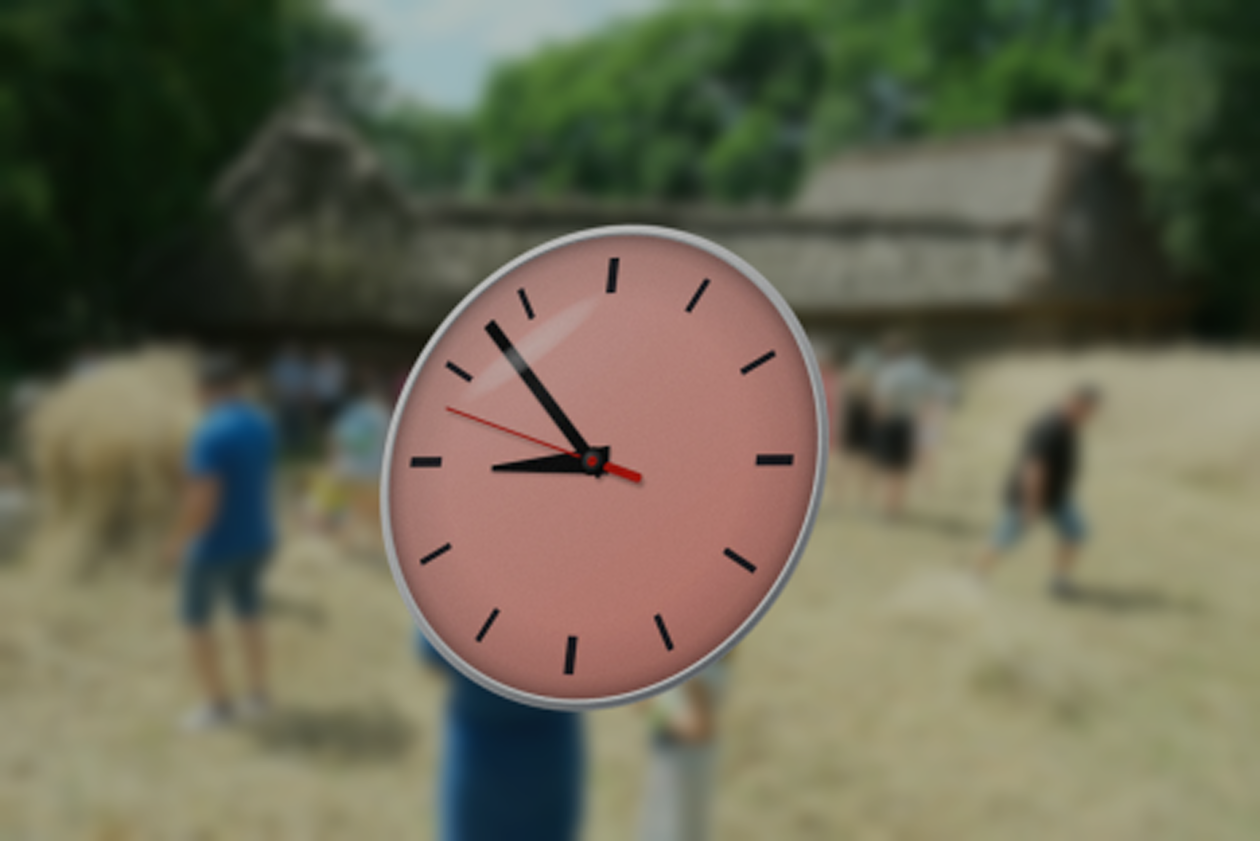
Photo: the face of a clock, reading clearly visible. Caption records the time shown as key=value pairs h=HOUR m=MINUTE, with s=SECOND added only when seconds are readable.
h=8 m=52 s=48
